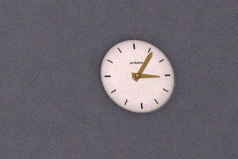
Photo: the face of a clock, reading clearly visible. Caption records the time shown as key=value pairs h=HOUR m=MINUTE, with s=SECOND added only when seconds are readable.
h=3 m=6
